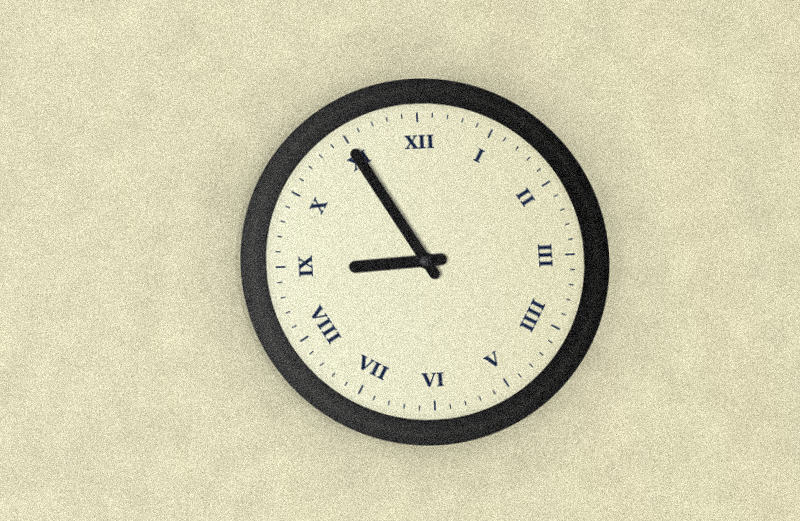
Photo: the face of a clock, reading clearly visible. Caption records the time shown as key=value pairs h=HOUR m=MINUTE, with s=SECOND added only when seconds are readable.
h=8 m=55
